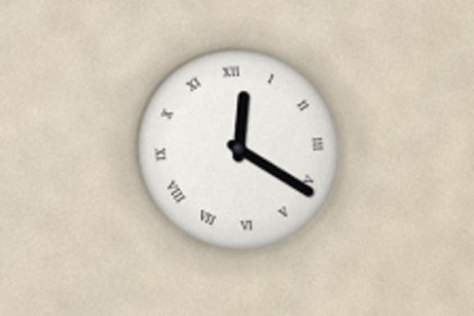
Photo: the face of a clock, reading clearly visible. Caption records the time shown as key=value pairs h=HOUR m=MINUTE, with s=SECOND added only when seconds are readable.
h=12 m=21
